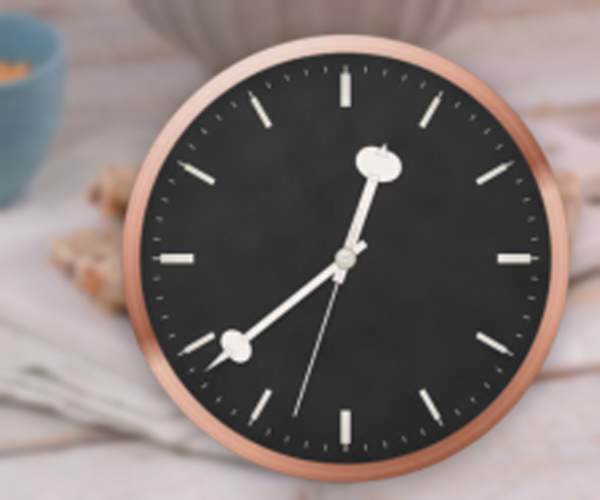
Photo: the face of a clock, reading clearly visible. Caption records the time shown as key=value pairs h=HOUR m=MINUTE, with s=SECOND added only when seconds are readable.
h=12 m=38 s=33
